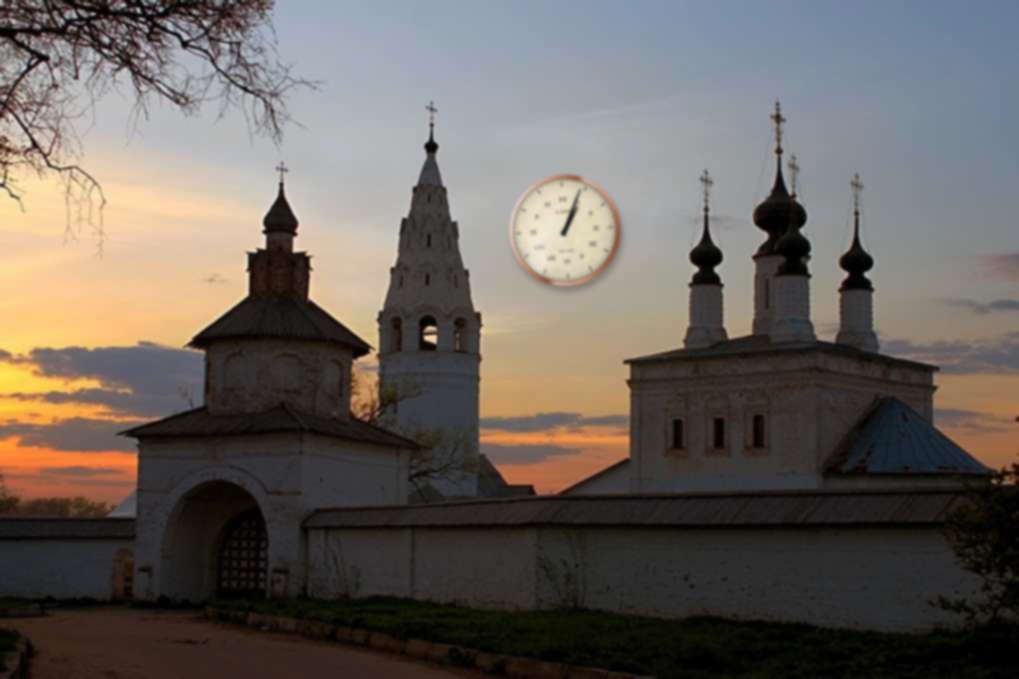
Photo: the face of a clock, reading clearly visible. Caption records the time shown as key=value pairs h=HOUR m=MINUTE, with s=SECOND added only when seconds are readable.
h=1 m=4
